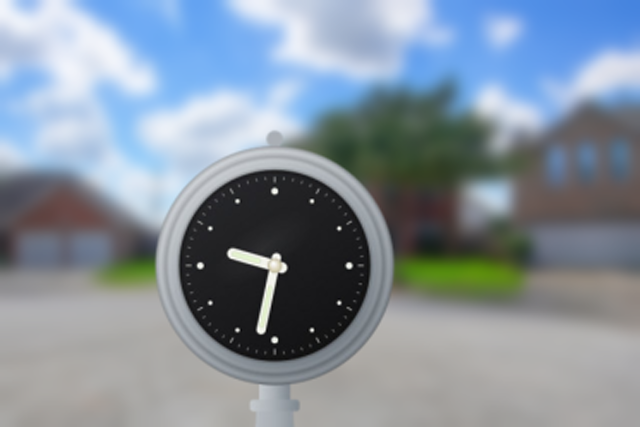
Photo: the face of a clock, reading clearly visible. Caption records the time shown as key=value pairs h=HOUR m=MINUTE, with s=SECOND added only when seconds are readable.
h=9 m=32
